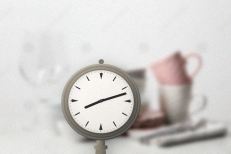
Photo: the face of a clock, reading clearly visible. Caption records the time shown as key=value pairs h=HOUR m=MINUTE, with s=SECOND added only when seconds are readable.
h=8 m=12
